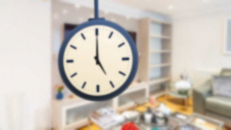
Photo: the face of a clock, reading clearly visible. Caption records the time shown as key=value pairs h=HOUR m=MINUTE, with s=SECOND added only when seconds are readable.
h=5 m=0
